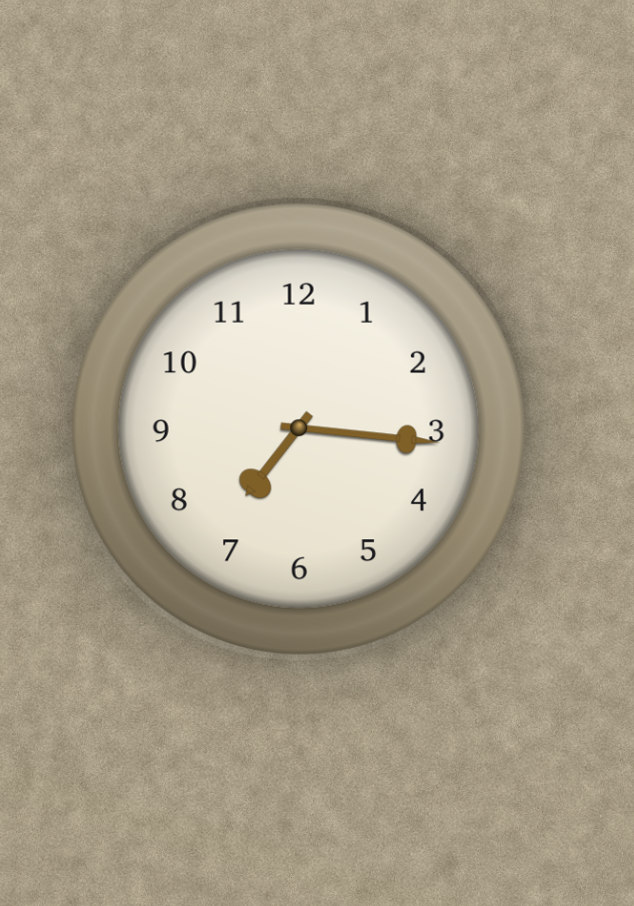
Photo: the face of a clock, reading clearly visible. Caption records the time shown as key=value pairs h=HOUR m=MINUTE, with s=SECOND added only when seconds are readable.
h=7 m=16
